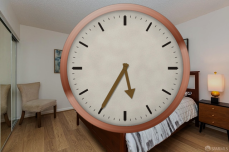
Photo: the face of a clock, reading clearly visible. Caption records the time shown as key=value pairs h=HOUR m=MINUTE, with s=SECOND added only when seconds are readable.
h=5 m=35
